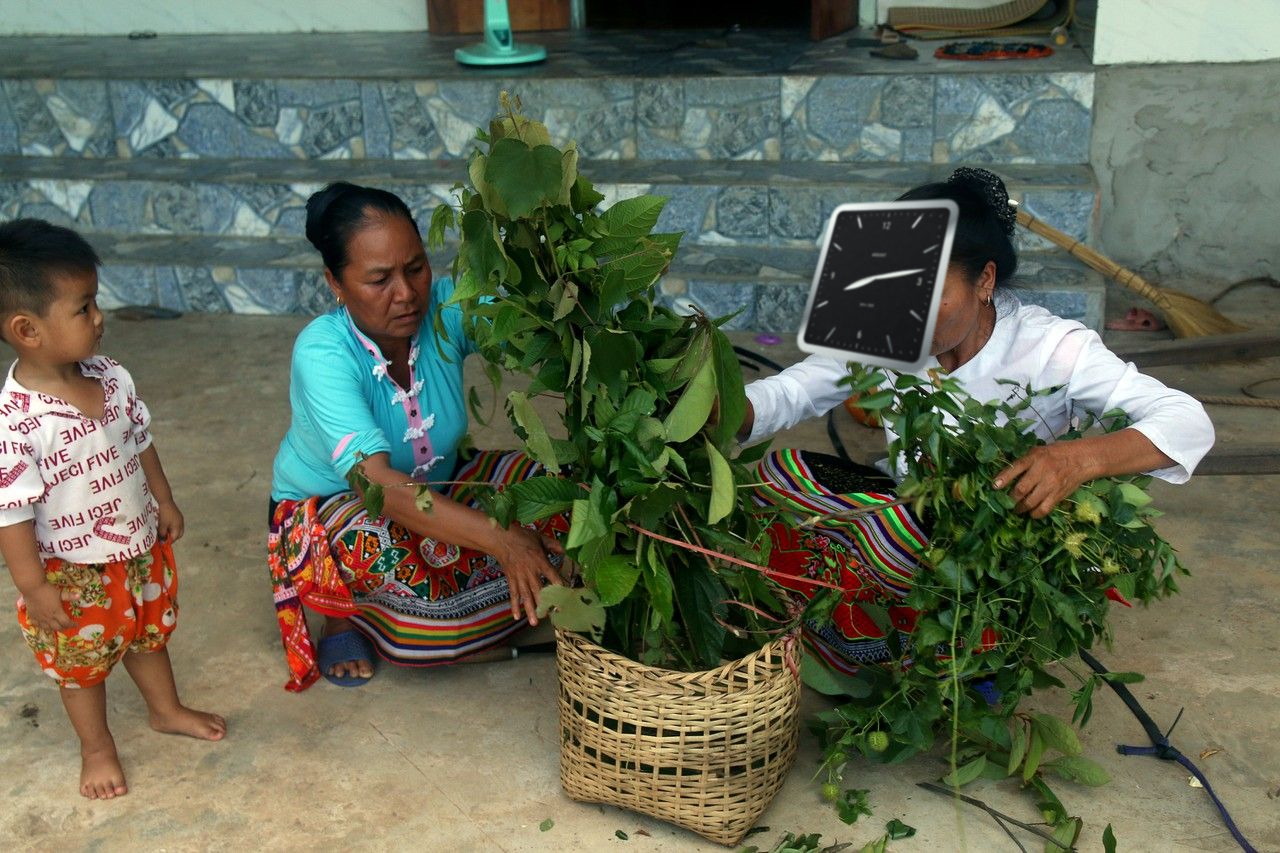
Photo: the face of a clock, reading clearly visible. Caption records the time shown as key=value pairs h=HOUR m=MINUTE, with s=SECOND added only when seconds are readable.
h=8 m=13
